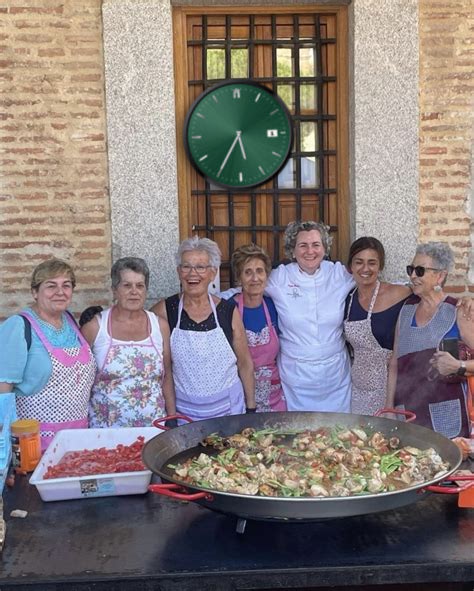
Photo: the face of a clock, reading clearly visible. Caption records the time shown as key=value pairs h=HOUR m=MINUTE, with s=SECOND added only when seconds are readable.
h=5 m=35
